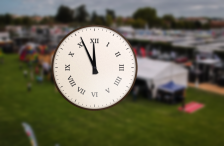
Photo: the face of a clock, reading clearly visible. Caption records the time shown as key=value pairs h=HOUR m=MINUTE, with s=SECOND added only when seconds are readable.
h=11 m=56
